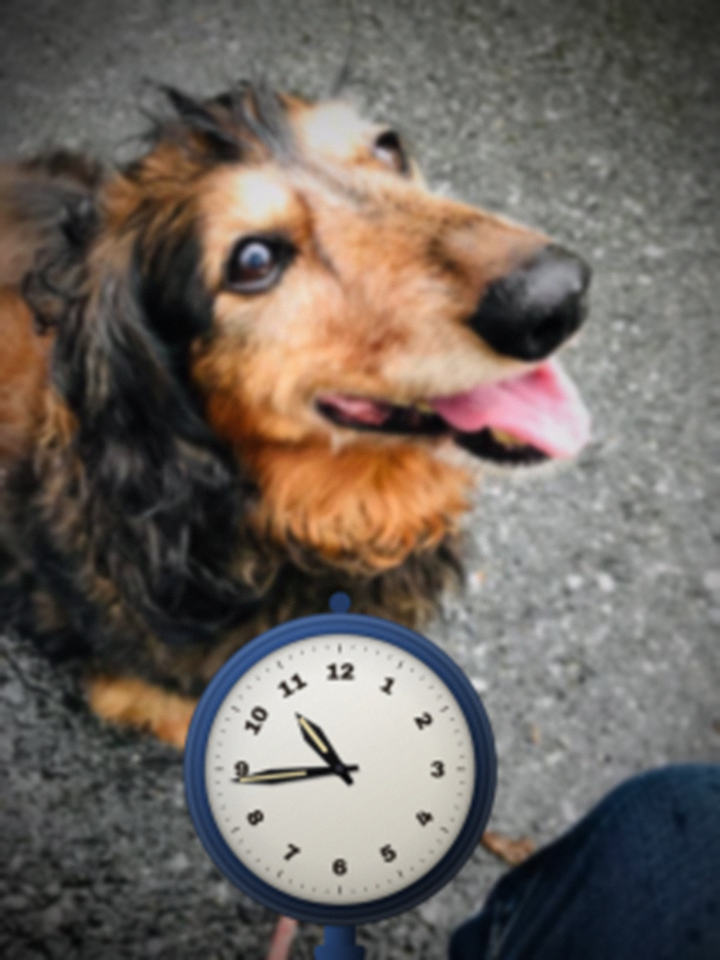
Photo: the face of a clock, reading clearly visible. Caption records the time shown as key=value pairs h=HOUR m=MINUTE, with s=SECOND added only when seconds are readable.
h=10 m=44
